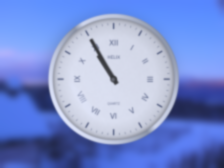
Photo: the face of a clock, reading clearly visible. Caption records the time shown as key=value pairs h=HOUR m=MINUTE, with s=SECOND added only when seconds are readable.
h=10 m=55
